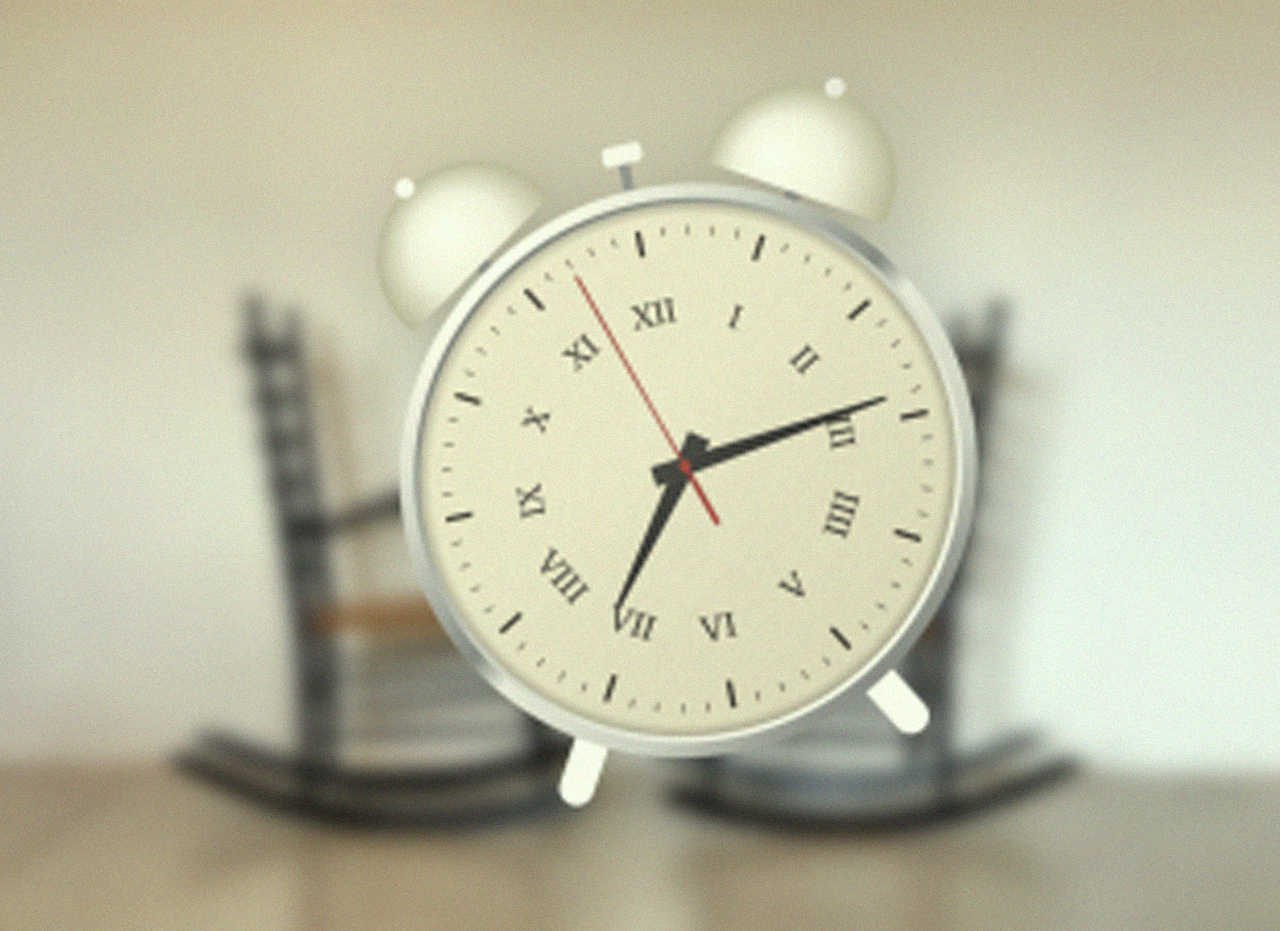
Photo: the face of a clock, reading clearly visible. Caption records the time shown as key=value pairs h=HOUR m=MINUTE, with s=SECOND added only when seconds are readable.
h=7 m=13 s=57
